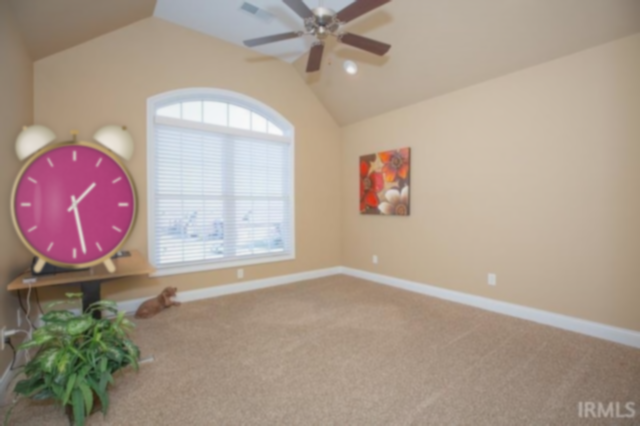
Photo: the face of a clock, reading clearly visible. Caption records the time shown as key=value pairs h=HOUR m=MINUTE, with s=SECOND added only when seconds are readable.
h=1 m=28
